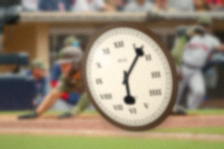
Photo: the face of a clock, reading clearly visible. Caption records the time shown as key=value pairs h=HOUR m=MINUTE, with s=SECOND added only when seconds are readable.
h=6 m=7
